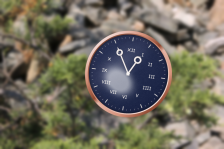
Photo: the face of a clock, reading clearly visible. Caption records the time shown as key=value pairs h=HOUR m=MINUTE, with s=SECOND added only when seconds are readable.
h=12 m=55
